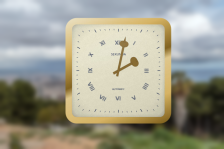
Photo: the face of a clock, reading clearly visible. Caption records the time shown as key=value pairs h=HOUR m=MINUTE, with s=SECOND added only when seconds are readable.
h=2 m=2
